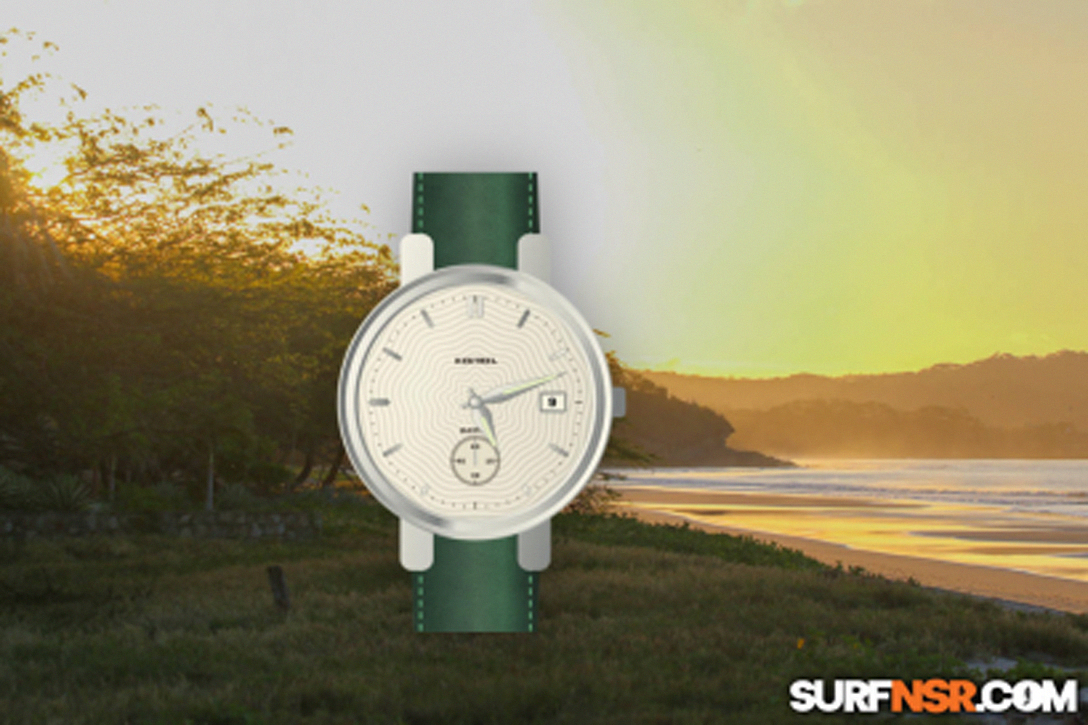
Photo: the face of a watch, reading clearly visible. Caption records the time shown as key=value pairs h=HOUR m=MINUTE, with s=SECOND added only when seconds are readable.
h=5 m=12
